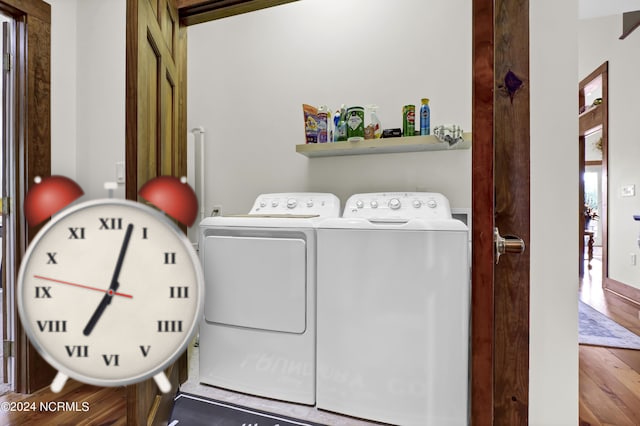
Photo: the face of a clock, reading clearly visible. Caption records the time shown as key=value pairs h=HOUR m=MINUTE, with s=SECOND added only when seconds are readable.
h=7 m=2 s=47
